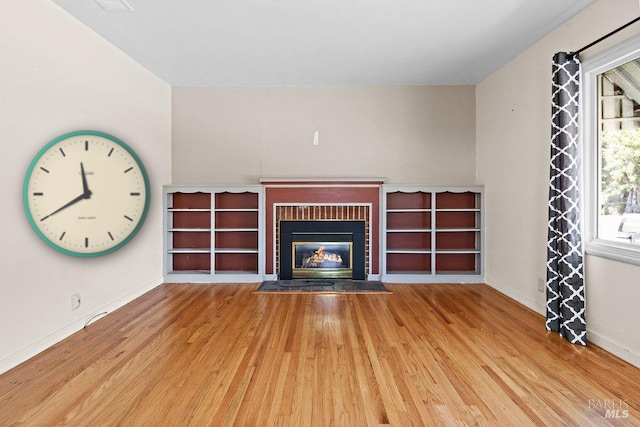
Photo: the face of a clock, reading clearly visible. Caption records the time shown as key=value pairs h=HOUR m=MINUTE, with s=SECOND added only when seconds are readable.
h=11 m=40
